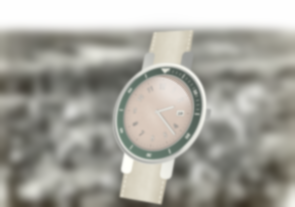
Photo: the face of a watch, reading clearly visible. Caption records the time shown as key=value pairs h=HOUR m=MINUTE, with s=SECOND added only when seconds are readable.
h=2 m=22
